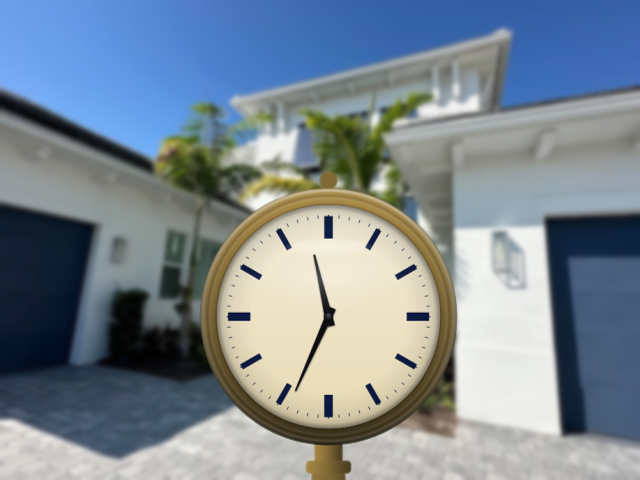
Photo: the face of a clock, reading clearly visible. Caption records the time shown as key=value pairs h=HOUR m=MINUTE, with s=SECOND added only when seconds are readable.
h=11 m=34
